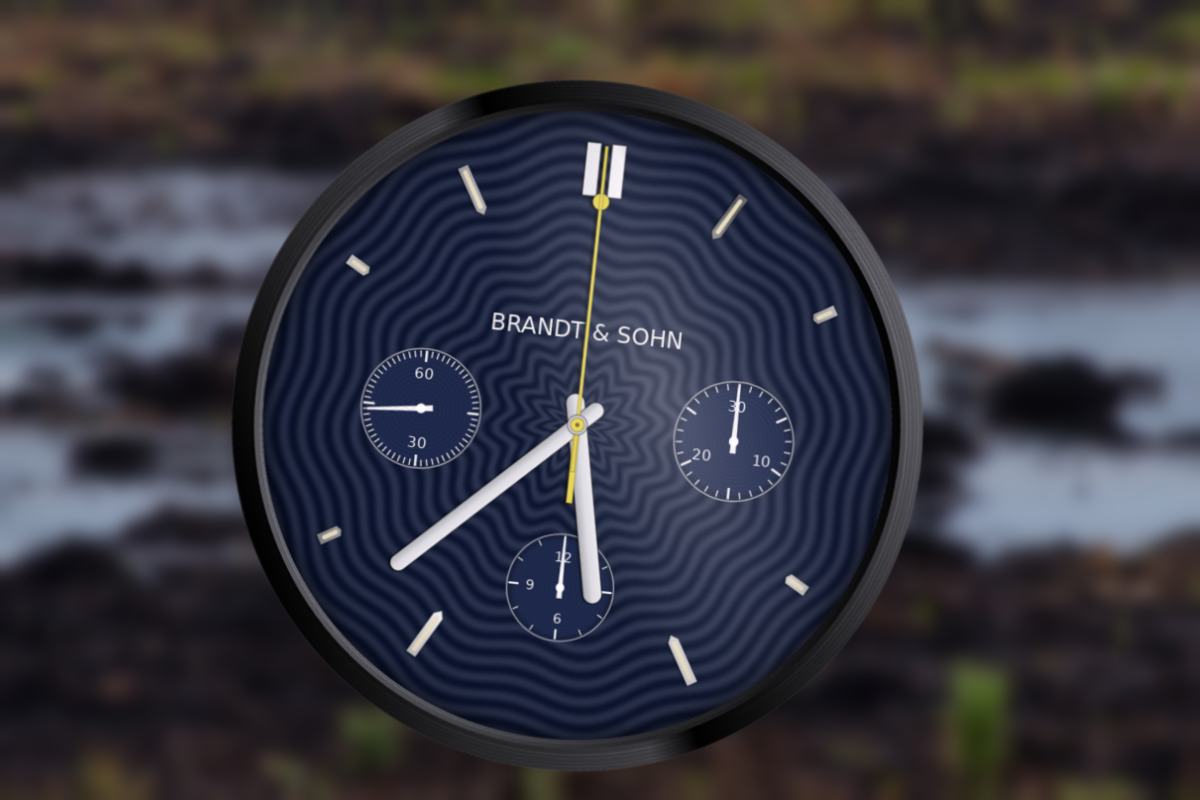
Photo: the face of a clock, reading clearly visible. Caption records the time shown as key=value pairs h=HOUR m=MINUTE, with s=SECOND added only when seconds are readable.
h=5 m=37 s=44
